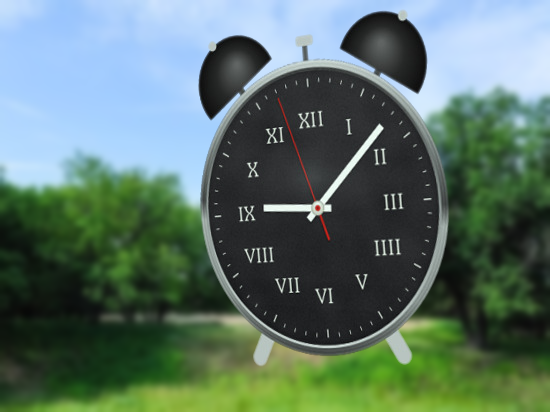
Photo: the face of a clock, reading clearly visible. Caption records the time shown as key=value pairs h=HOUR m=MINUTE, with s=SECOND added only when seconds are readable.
h=9 m=7 s=57
